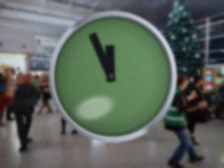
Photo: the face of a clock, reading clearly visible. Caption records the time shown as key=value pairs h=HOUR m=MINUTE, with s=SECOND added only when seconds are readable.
h=11 m=56
